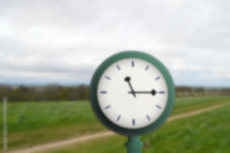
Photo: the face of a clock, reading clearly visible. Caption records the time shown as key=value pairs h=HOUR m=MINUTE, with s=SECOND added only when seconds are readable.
h=11 m=15
